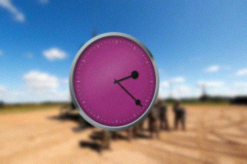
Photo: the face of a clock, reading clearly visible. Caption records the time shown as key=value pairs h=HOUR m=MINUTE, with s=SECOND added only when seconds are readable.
h=2 m=22
